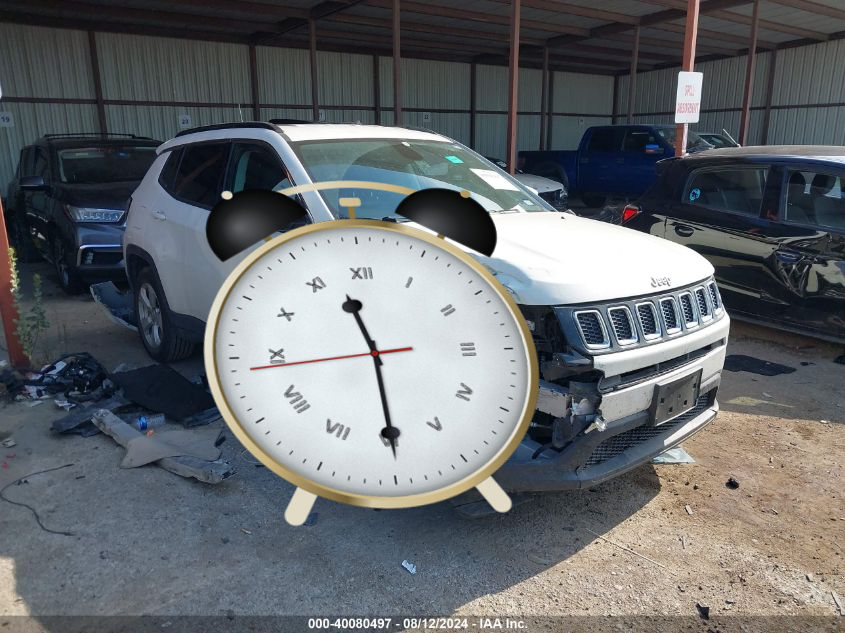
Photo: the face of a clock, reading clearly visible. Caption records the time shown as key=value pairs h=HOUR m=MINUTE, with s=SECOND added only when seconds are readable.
h=11 m=29 s=44
